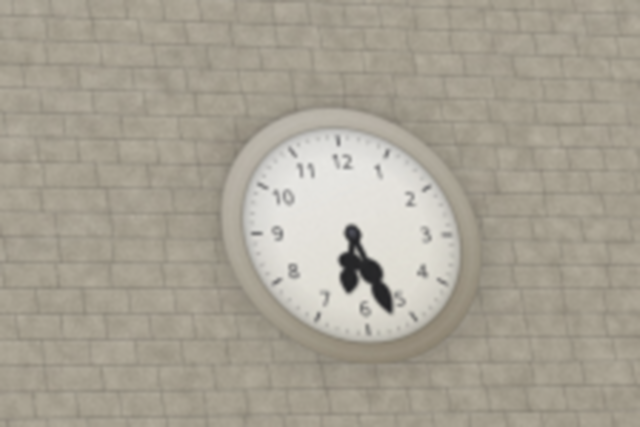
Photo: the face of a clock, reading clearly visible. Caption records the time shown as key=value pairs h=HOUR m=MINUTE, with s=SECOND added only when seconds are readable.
h=6 m=27
